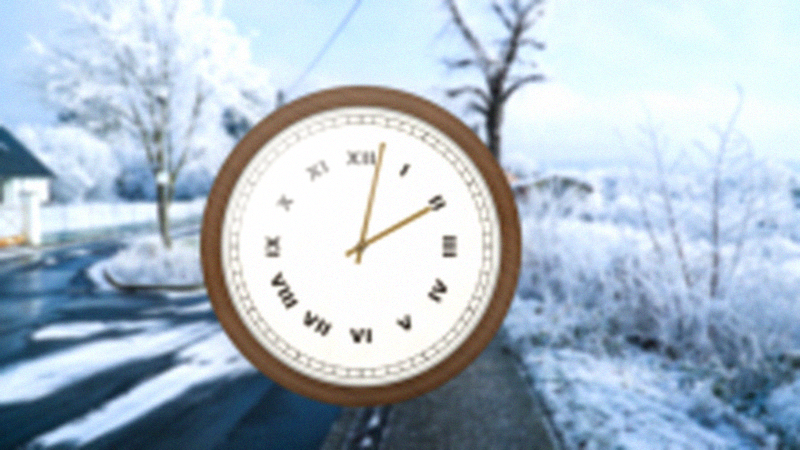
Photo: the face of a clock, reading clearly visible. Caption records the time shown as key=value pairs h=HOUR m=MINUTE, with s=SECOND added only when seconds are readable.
h=2 m=2
